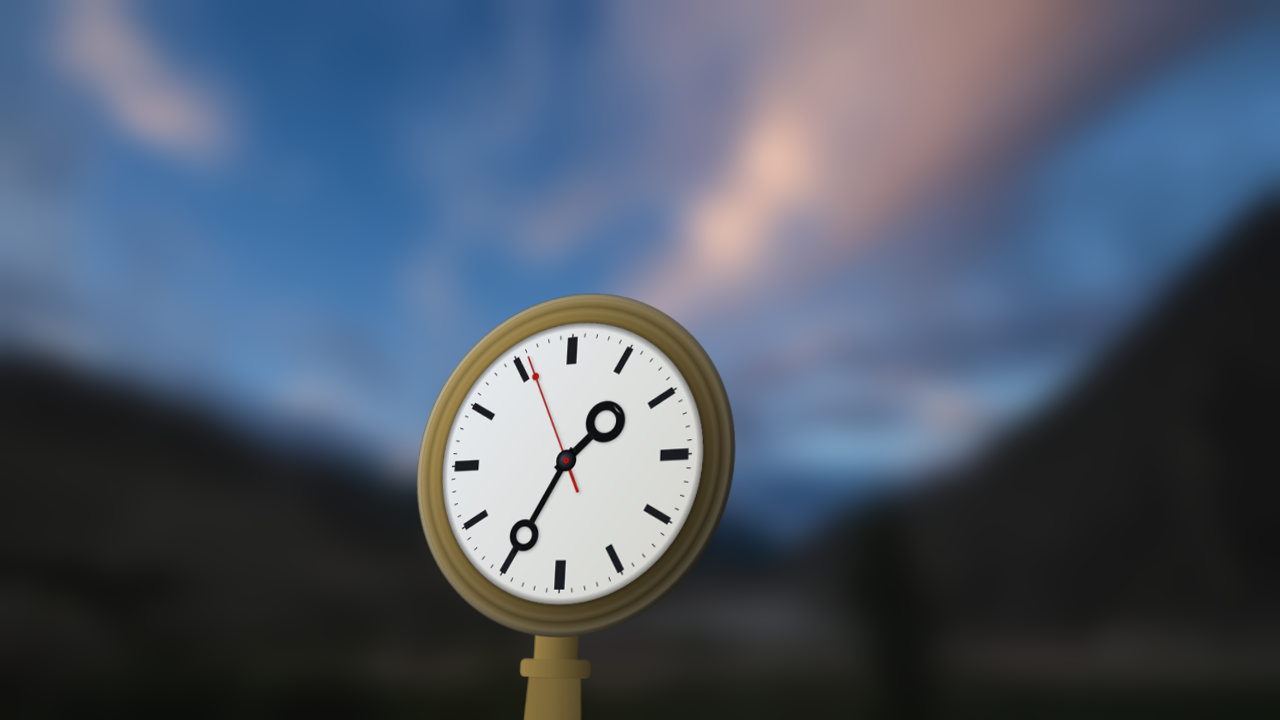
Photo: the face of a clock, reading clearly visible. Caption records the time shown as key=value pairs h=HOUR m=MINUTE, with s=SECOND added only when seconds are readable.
h=1 m=34 s=56
